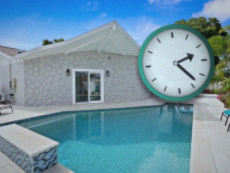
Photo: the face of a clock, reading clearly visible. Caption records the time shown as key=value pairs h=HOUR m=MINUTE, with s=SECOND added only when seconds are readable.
h=2 m=23
